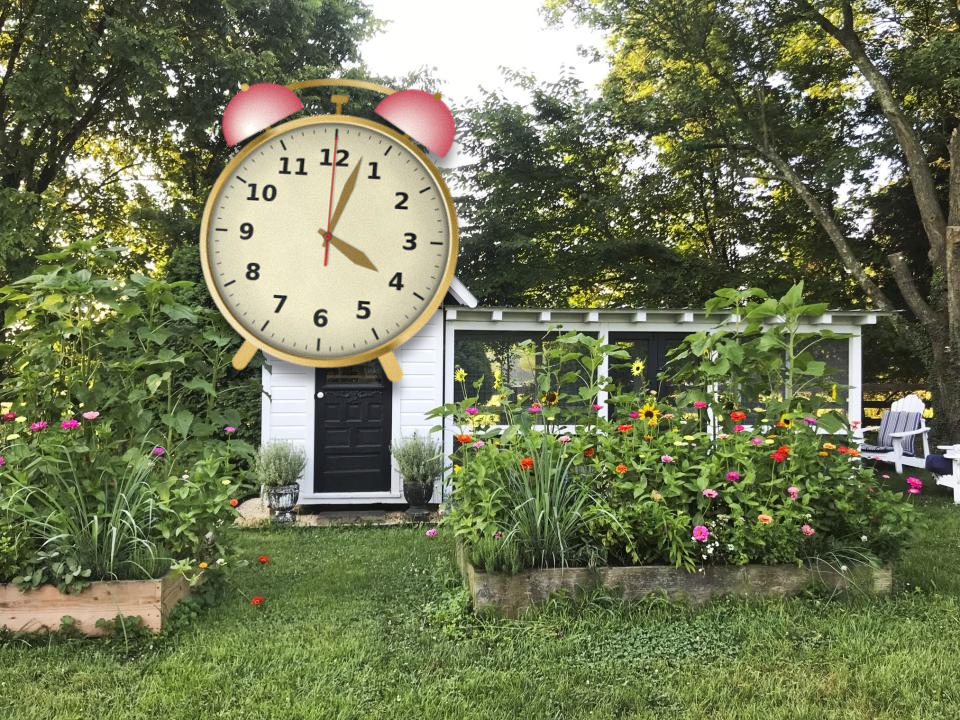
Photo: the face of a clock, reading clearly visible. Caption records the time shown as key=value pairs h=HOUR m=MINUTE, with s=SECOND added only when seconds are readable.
h=4 m=3 s=0
